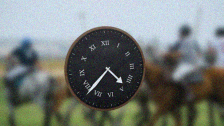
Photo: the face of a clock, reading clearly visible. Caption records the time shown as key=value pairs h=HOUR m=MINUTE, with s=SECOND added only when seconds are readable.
h=4 m=38
